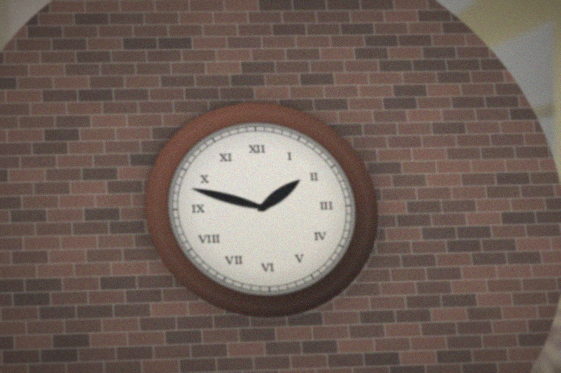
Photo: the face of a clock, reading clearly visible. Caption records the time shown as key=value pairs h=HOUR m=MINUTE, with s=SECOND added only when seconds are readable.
h=1 m=48
